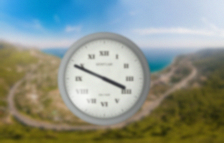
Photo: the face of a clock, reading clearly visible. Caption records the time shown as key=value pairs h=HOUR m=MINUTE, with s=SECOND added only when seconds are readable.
h=3 m=49
